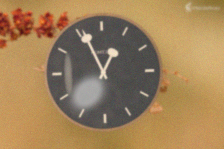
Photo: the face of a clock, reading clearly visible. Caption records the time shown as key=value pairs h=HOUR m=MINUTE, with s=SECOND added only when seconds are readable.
h=12 m=56
